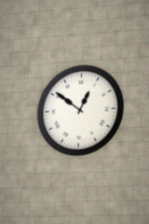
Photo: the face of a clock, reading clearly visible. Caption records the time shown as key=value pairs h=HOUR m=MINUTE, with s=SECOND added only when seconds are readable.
h=12 m=51
